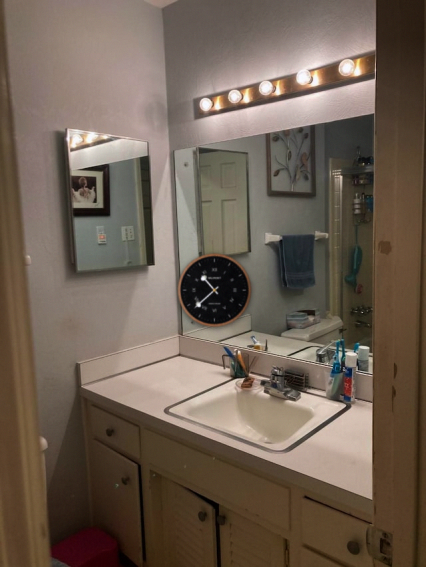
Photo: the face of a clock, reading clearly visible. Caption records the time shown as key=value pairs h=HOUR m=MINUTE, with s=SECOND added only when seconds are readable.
h=10 m=38
